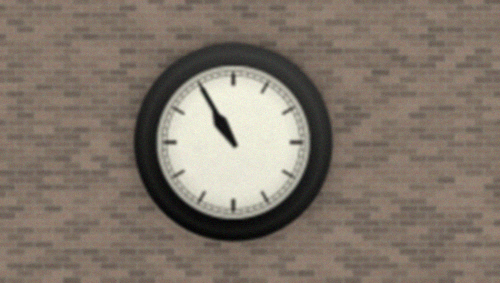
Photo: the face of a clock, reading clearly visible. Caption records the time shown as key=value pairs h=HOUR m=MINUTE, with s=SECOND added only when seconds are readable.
h=10 m=55
